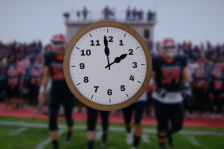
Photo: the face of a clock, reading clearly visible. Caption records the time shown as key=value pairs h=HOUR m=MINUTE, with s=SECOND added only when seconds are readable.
h=1 m=59
